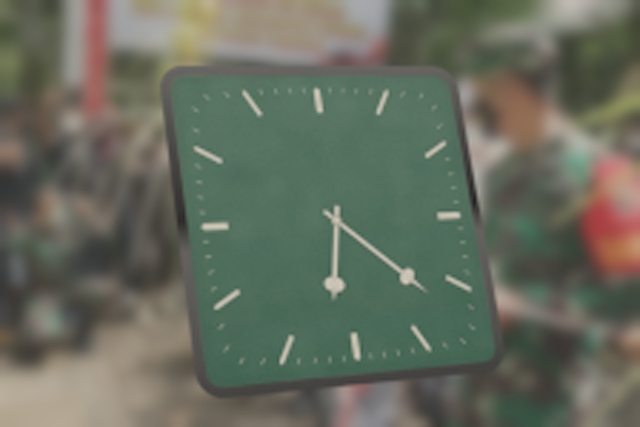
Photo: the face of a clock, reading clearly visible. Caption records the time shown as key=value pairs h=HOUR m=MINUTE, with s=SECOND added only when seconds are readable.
h=6 m=22
